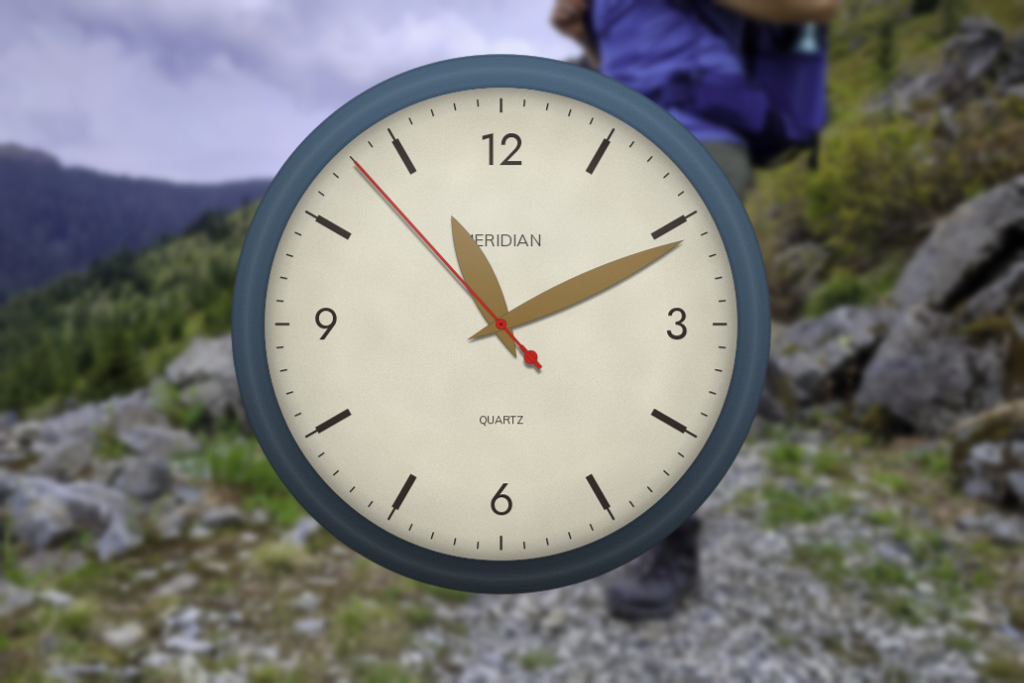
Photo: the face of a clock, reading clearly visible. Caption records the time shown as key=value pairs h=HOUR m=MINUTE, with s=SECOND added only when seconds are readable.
h=11 m=10 s=53
